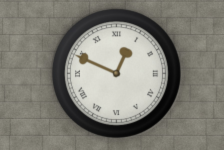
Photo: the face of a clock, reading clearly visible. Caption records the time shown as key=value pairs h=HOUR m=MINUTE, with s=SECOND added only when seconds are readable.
h=12 m=49
